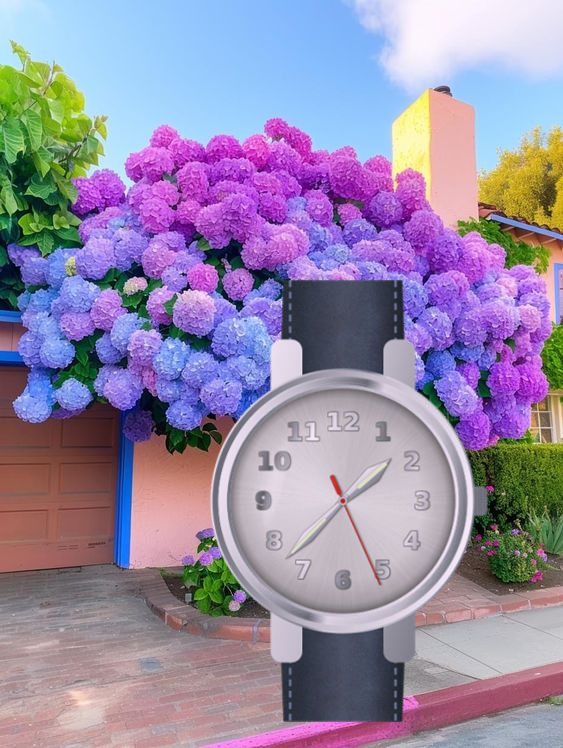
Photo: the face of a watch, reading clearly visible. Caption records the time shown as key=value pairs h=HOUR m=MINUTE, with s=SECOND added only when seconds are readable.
h=1 m=37 s=26
